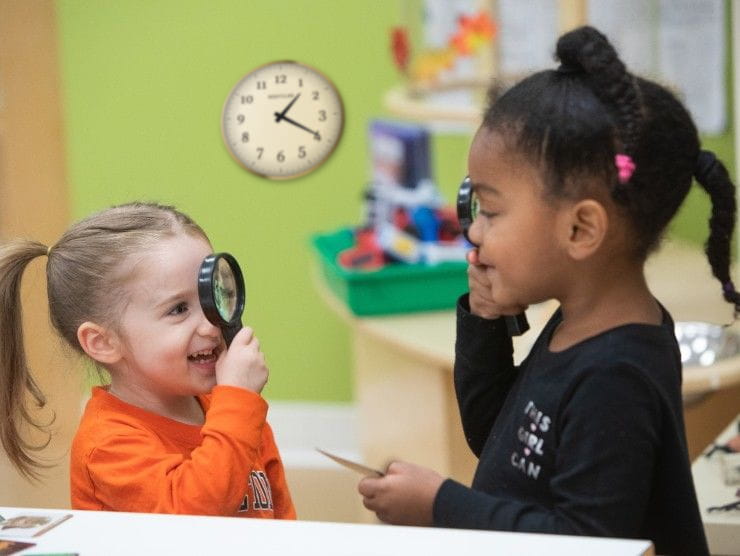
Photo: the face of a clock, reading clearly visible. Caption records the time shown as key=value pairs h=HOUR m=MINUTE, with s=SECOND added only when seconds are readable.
h=1 m=20
